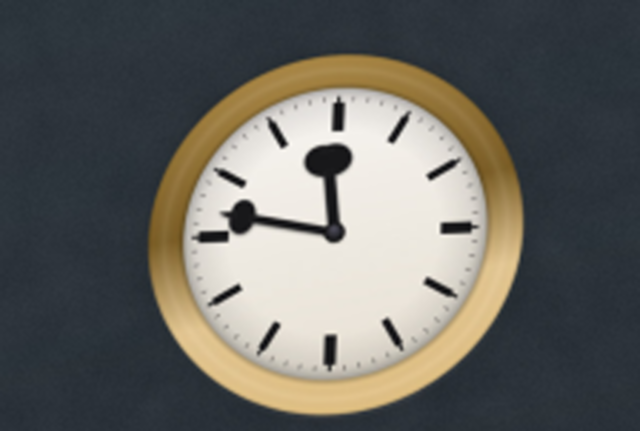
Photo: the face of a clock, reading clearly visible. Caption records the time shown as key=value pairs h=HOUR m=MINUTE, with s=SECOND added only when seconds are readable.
h=11 m=47
